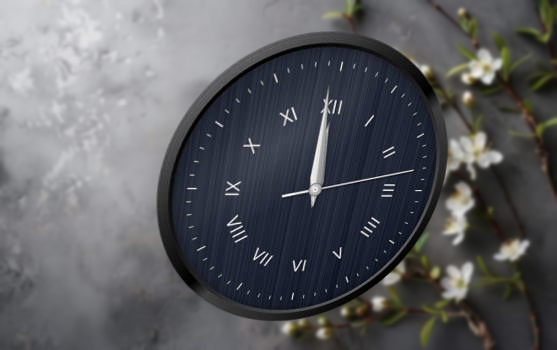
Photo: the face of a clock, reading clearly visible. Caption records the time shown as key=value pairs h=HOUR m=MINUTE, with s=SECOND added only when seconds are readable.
h=11 m=59 s=13
